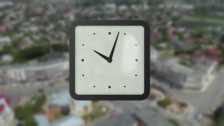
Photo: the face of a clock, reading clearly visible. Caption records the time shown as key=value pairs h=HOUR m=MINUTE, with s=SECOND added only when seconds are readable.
h=10 m=3
